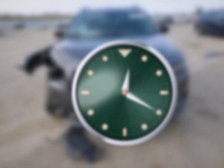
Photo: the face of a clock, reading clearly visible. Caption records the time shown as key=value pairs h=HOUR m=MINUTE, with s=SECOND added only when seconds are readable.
h=12 m=20
